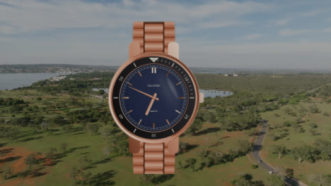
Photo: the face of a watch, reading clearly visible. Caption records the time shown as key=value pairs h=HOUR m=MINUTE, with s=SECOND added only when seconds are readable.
h=6 m=49
